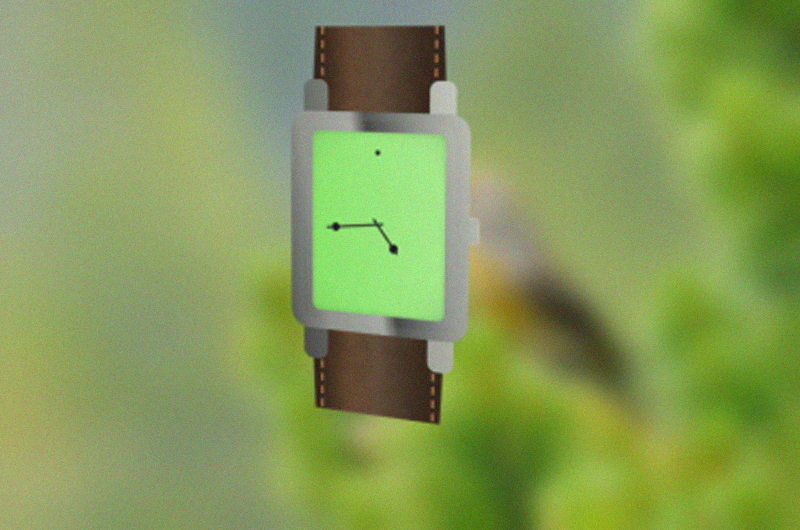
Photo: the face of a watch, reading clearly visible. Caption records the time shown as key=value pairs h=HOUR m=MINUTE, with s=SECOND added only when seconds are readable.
h=4 m=44
